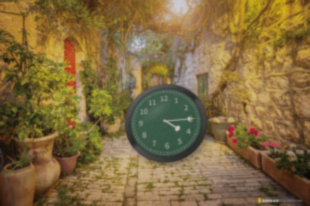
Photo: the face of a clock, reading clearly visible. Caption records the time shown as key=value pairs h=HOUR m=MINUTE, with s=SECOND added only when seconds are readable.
h=4 m=15
